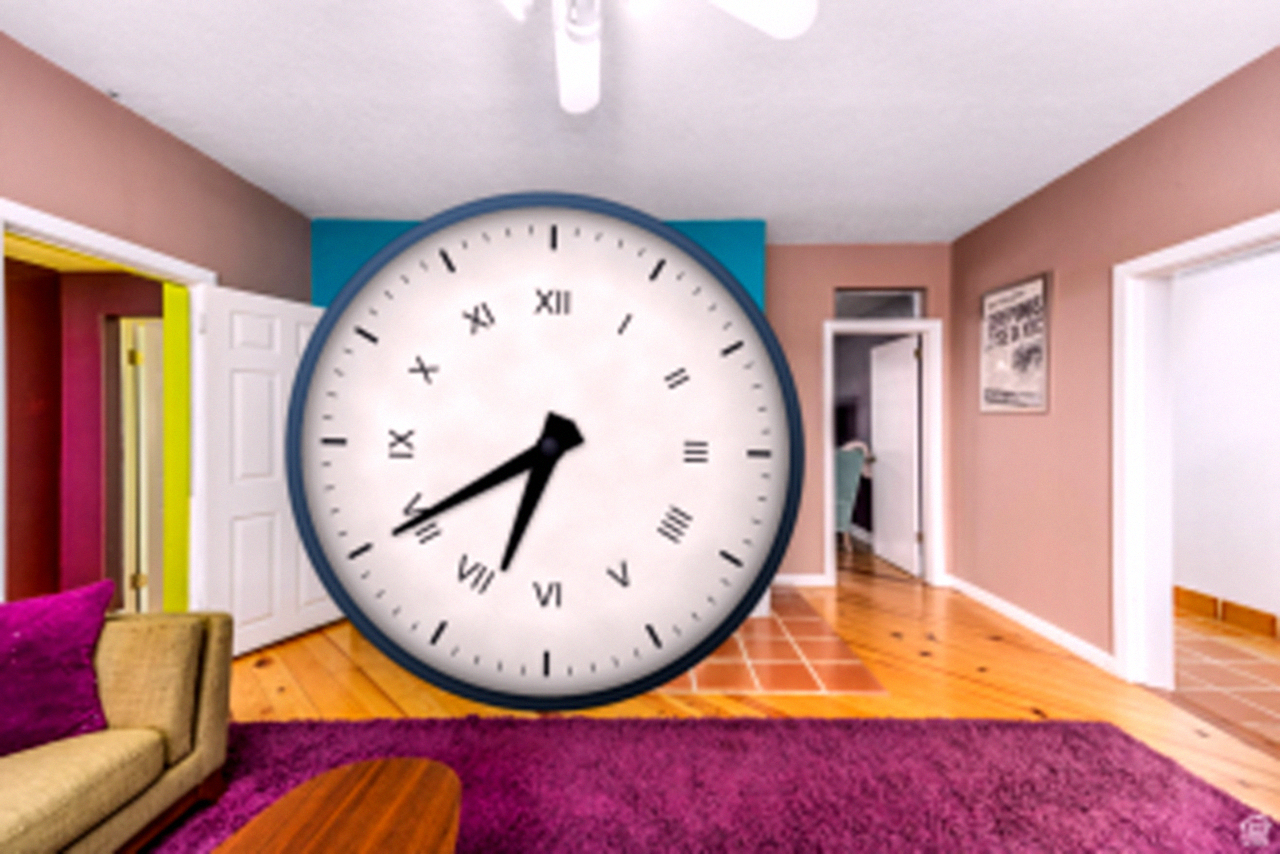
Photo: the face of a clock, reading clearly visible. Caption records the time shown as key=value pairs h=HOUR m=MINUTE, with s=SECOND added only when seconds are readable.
h=6 m=40
